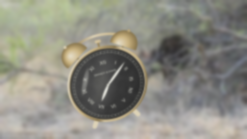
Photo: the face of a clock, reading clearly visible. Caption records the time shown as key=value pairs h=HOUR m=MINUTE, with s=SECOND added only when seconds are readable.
h=7 m=8
